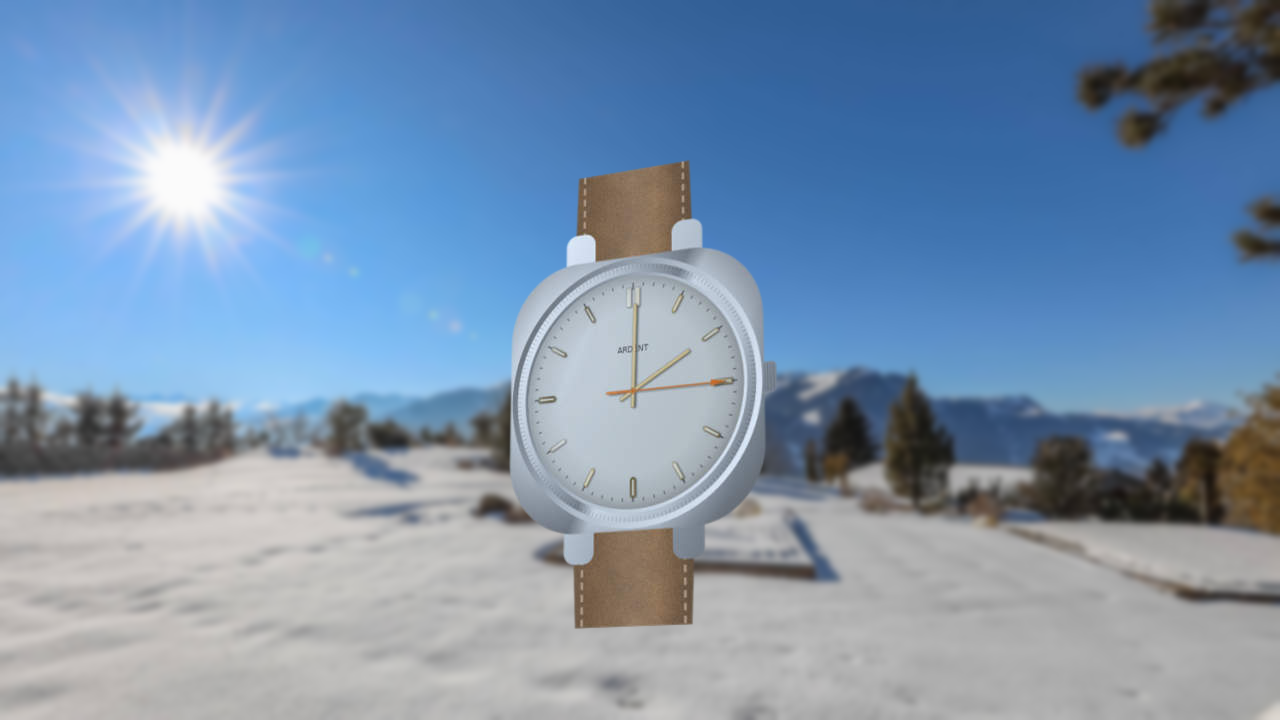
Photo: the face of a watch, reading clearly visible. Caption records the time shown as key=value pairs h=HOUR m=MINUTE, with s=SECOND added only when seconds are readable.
h=2 m=0 s=15
